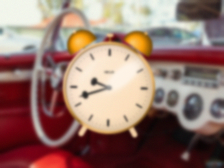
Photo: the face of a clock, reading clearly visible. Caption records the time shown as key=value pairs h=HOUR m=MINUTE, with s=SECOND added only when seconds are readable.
h=9 m=42
